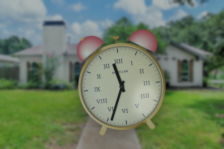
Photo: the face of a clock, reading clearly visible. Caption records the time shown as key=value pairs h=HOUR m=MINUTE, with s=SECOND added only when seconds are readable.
h=11 m=34
